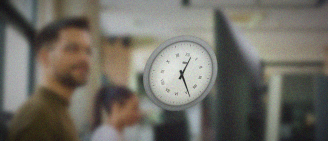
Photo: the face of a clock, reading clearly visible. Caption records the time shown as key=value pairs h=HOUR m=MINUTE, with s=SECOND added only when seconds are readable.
h=12 m=24
